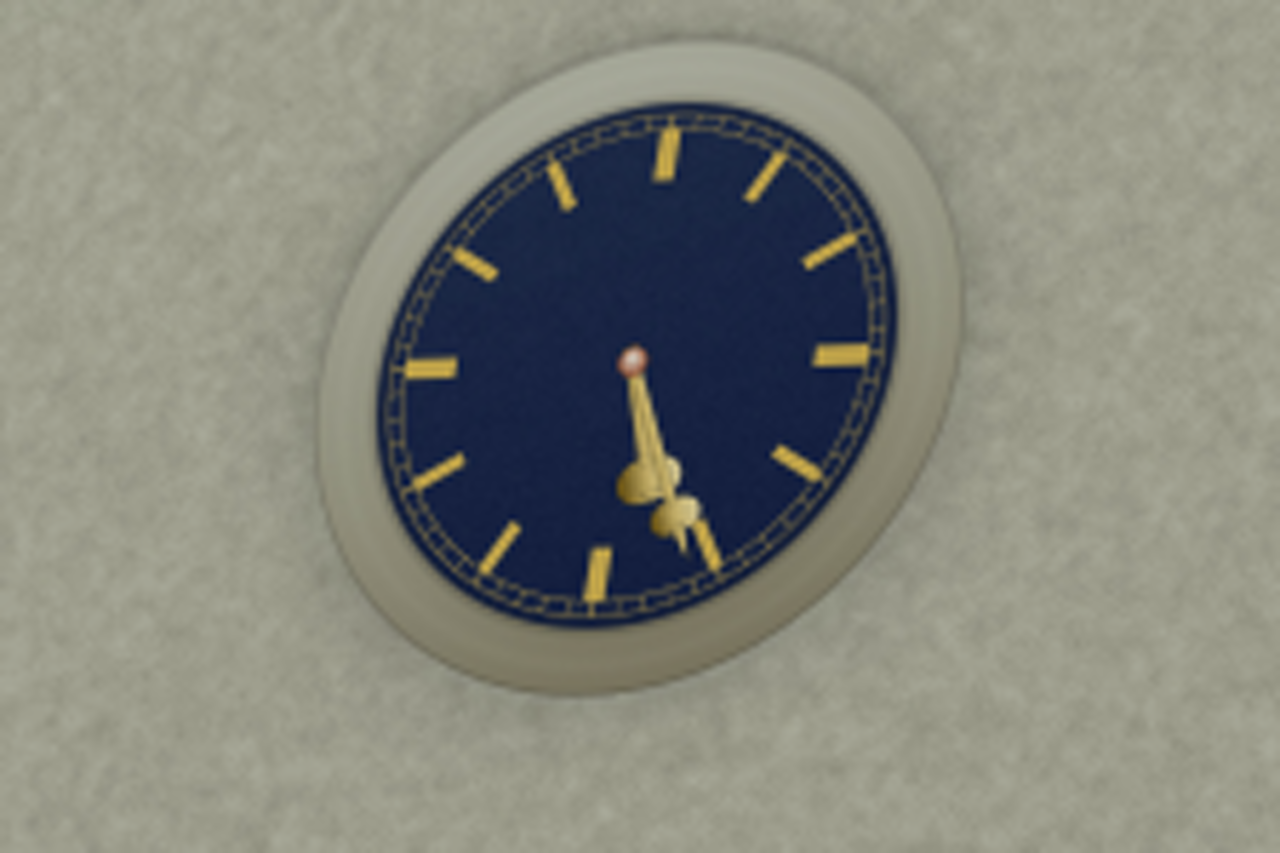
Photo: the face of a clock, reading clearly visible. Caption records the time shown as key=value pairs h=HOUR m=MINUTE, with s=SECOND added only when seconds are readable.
h=5 m=26
